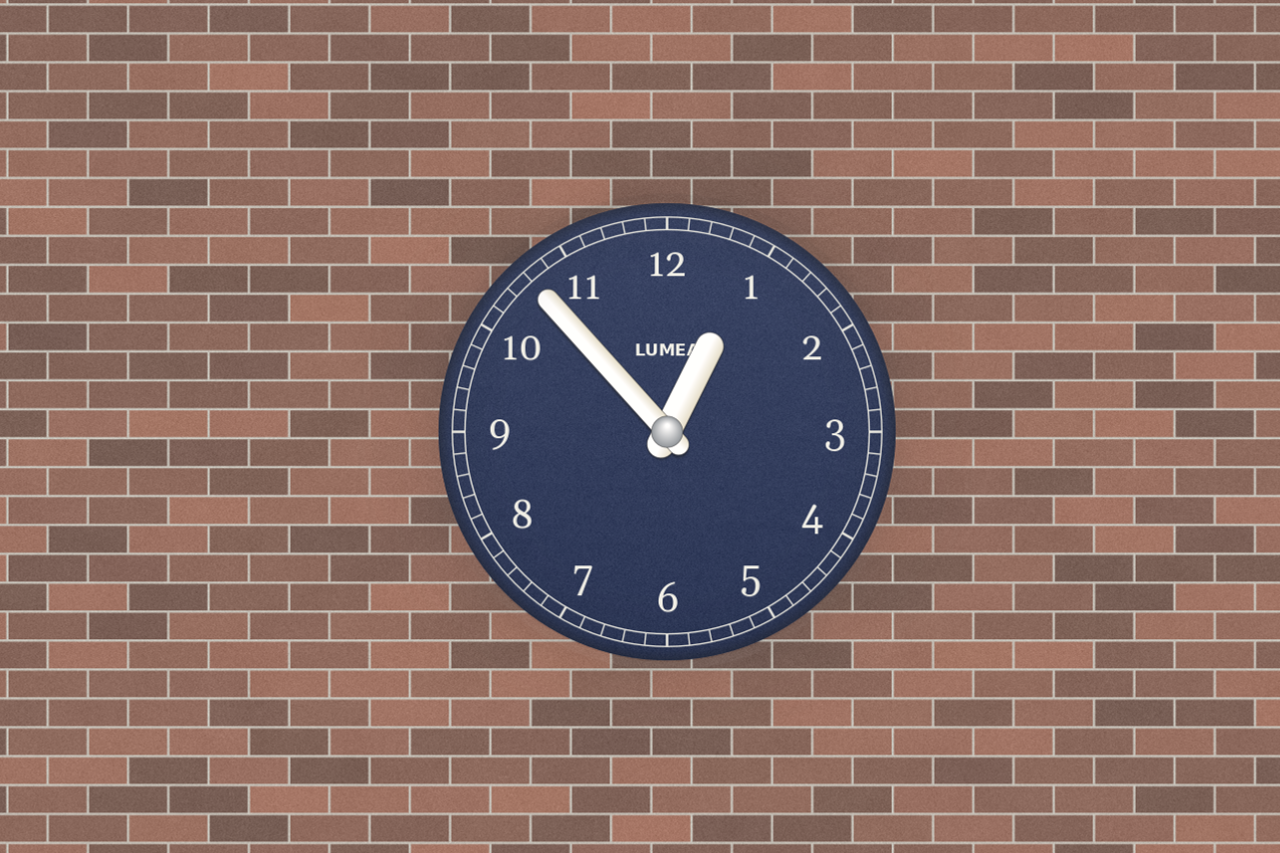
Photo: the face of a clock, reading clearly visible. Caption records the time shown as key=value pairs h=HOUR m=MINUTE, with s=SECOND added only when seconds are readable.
h=12 m=53
